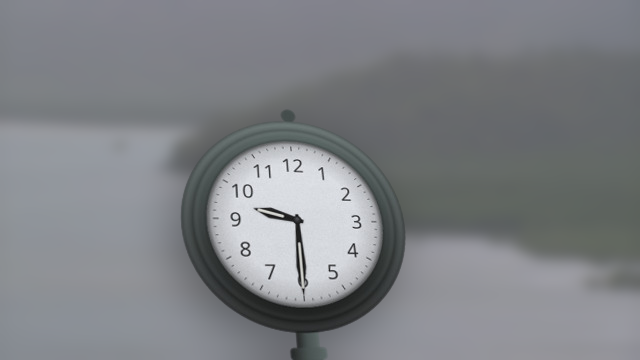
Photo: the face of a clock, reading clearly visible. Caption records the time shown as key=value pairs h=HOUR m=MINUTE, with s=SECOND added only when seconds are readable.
h=9 m=30
